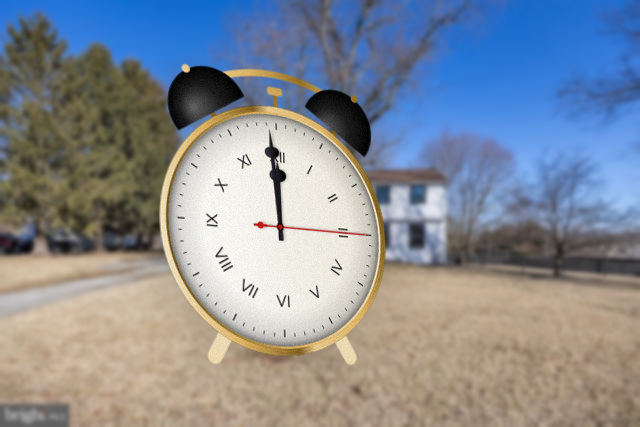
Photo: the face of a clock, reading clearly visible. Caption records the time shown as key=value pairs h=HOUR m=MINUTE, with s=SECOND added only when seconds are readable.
h=11 m=59 s=15
